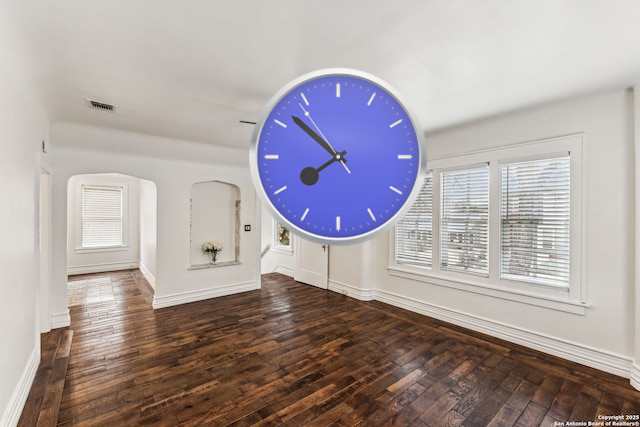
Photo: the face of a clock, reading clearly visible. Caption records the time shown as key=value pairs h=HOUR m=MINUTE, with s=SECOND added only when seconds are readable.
h=7 m=51 s=54
